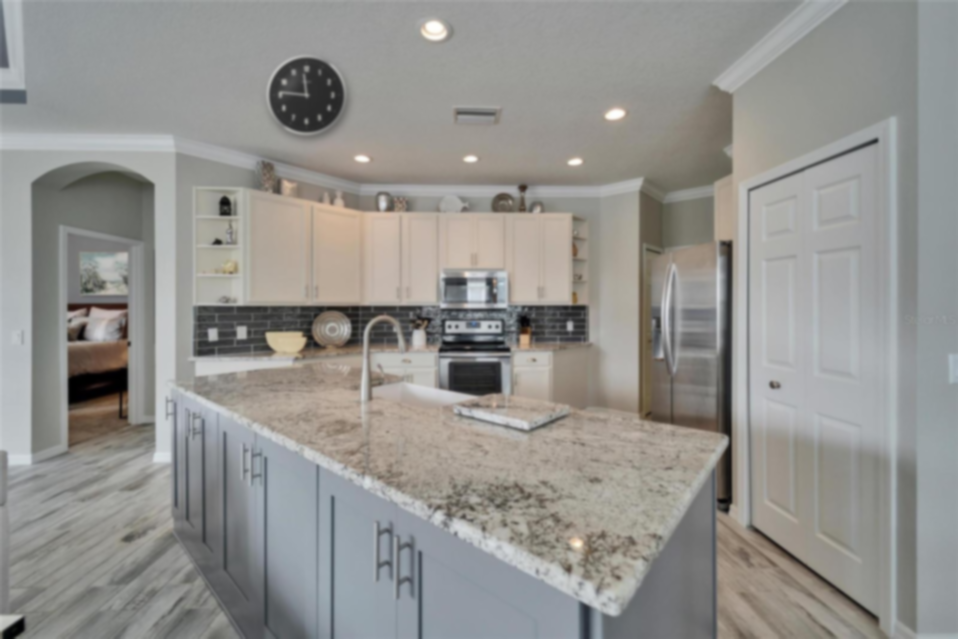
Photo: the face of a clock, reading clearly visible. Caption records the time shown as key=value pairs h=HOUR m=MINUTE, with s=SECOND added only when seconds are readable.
h=11 m=46
